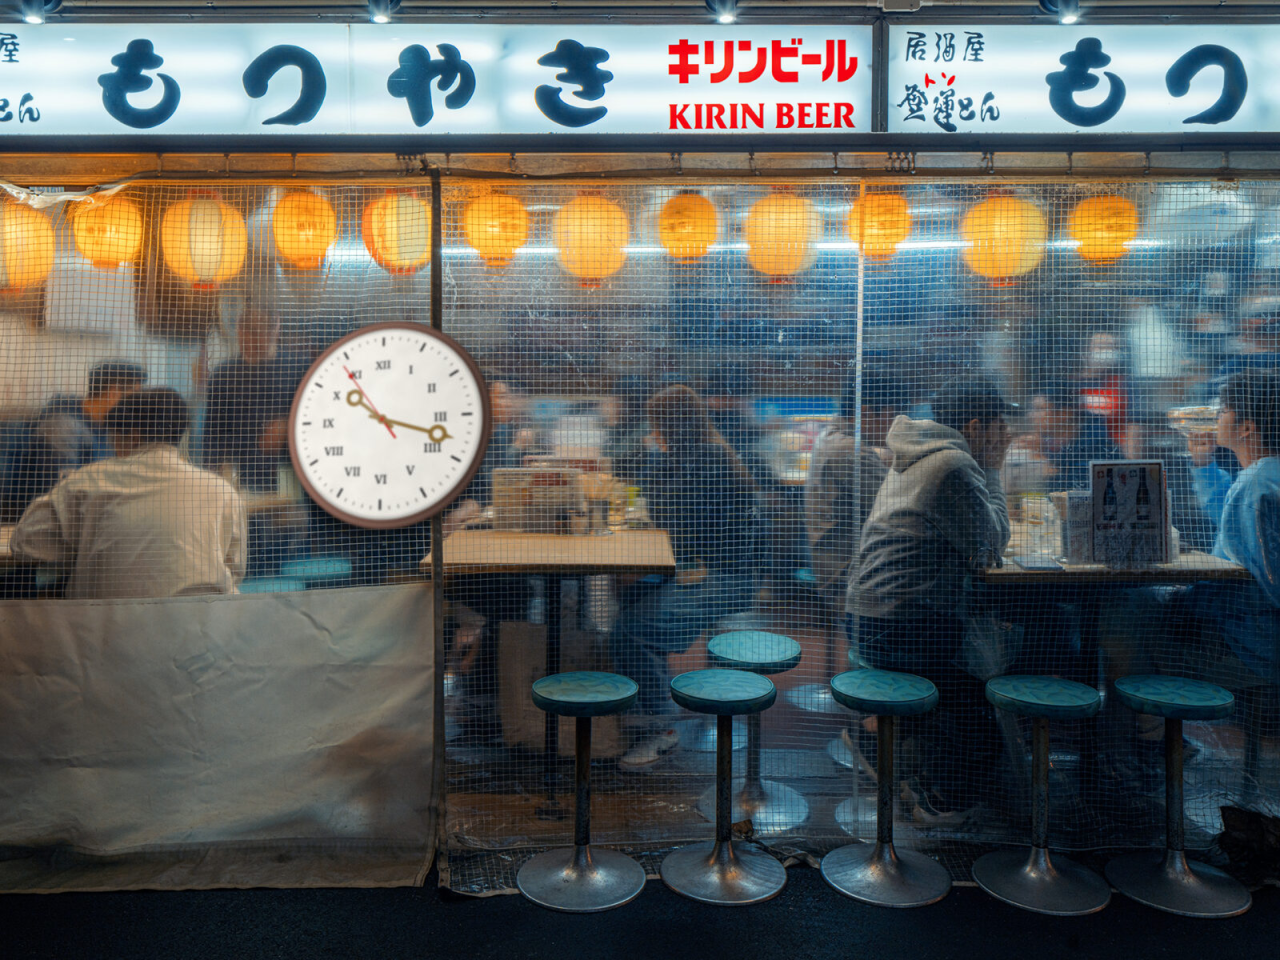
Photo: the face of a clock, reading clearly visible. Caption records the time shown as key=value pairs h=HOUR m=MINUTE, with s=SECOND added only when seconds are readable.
h=10 m=17 s=54
